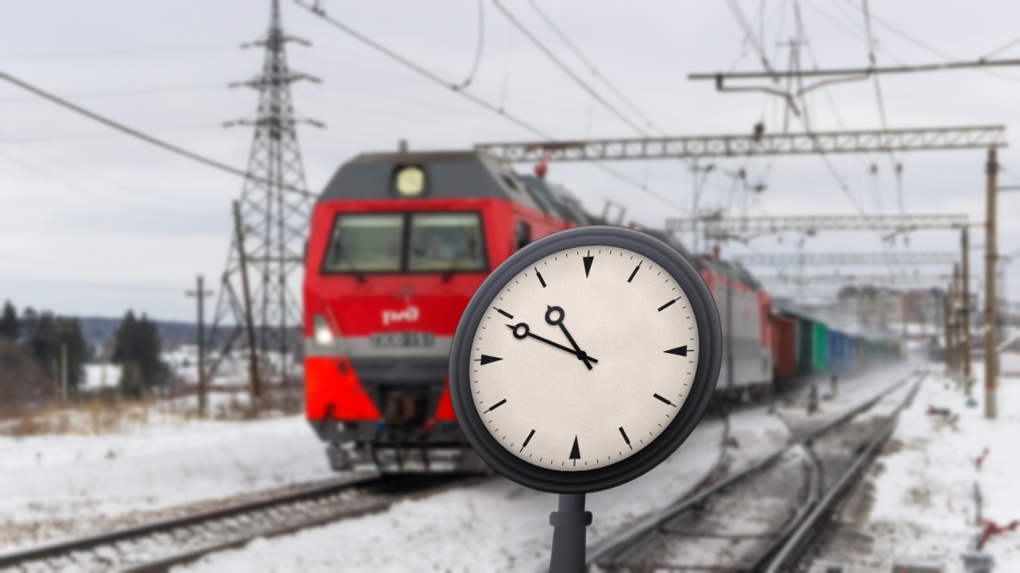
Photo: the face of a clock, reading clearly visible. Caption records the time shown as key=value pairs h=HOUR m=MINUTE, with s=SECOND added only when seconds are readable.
h=10 m=49
